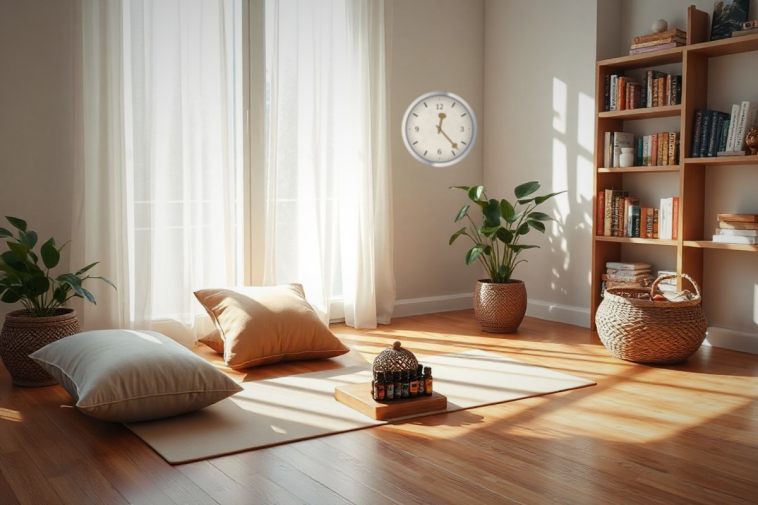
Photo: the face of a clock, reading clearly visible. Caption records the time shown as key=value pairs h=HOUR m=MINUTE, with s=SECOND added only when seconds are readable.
h=12 m=23
